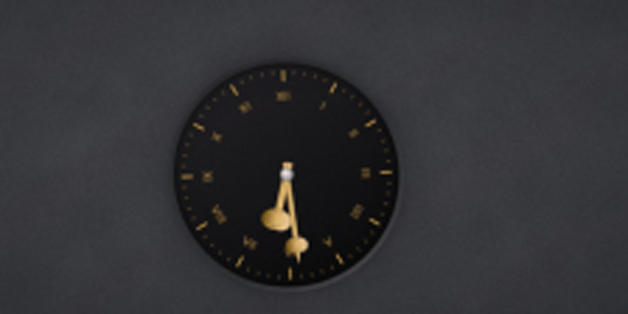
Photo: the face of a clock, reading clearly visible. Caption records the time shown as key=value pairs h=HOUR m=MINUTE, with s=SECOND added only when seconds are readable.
h=6 m=29
